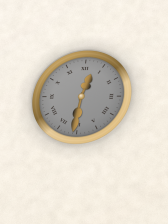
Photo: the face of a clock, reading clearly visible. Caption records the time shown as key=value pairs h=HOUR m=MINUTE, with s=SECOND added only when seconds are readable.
h=12 m=31
